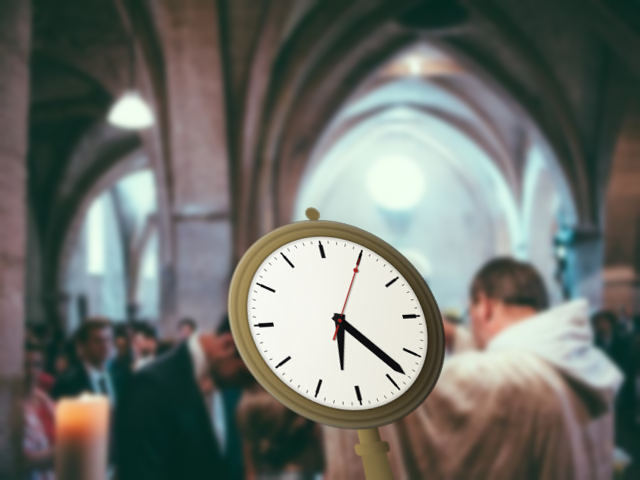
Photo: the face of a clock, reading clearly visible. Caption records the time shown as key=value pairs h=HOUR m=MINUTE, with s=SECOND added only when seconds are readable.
h=6 m=23 s=5
